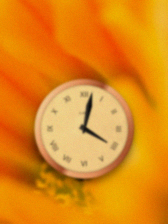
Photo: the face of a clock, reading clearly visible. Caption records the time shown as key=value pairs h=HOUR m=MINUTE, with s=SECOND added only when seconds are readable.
h=4 m=2
